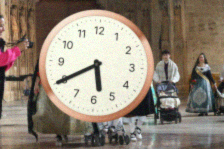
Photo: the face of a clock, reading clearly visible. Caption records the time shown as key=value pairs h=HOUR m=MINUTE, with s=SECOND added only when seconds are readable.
h=5 m=40
